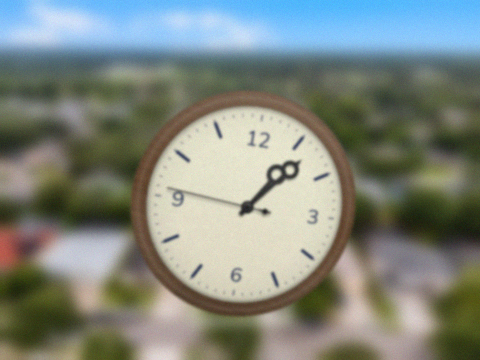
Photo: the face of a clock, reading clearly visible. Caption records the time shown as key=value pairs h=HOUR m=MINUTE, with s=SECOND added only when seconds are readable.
h=1 m=6 s=46
